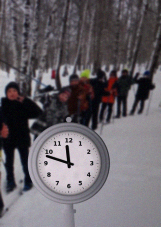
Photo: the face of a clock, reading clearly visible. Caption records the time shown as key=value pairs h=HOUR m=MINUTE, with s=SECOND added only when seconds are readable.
h=11 m=48
